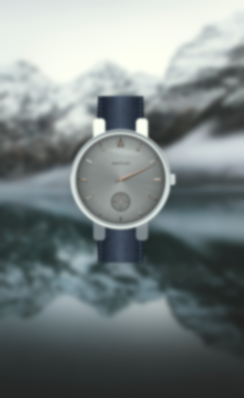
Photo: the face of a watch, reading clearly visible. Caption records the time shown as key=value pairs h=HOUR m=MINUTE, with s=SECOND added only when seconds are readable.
h=2 m=11
